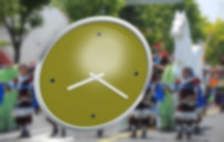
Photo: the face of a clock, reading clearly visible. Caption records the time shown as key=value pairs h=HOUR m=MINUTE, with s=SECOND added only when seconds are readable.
h=8 m=21
